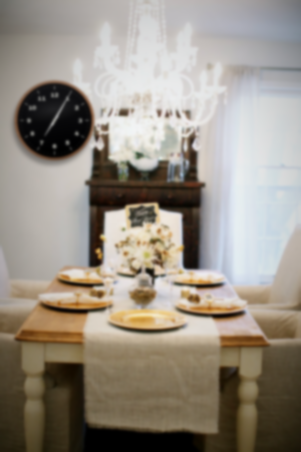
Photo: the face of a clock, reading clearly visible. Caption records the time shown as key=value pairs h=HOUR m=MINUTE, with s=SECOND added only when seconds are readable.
h=7 m=5
